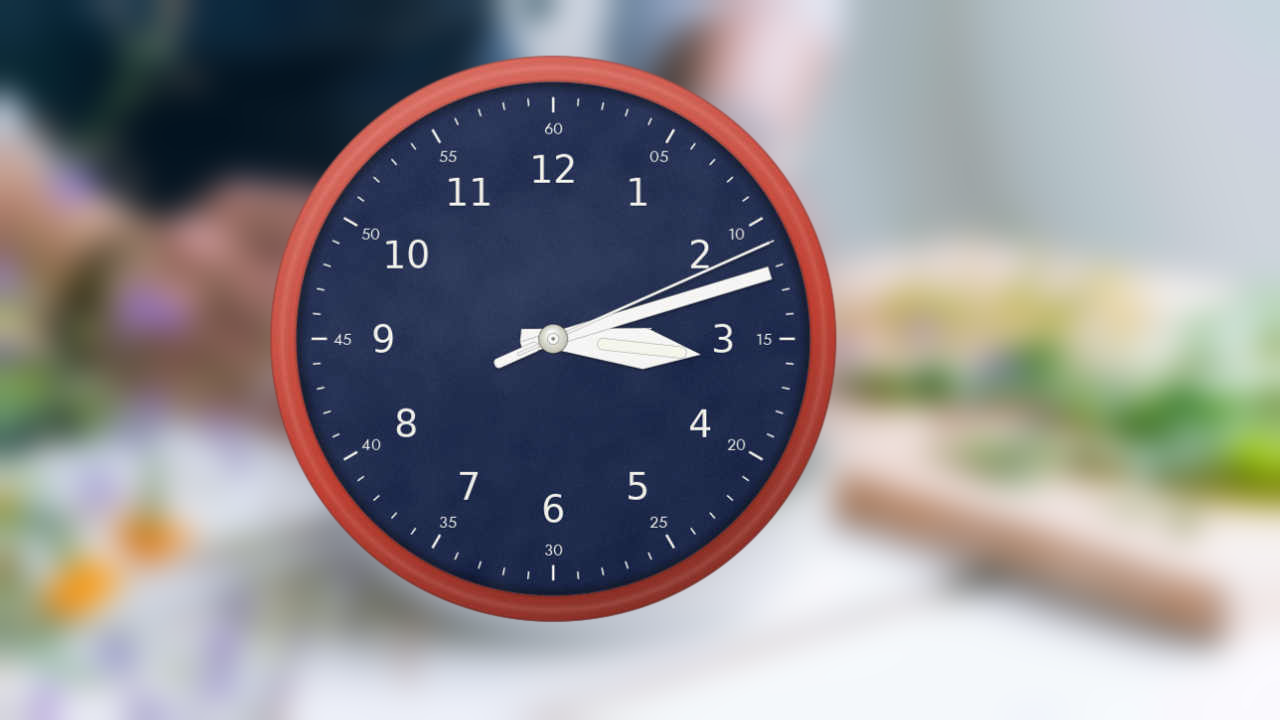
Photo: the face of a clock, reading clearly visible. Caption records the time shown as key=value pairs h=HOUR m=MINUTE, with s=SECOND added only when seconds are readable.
h=3 m=12 s=11
